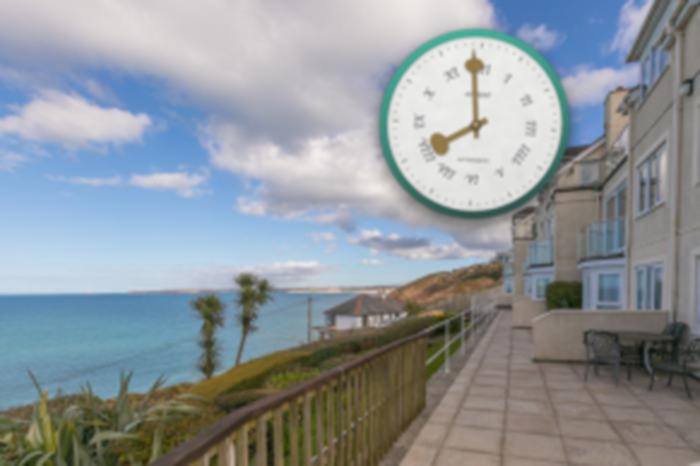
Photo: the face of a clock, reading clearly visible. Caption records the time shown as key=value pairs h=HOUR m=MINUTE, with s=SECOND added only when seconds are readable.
h=7 m=59
